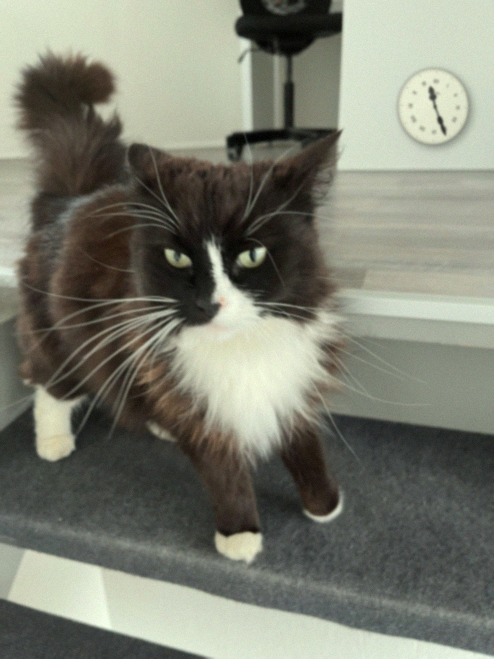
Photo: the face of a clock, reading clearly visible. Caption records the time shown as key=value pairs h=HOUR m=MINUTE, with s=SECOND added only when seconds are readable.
h=11 m=26
